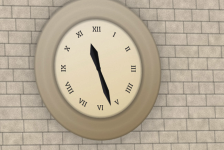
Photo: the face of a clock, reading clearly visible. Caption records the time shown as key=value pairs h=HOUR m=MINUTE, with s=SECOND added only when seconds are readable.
h=11 m=27
